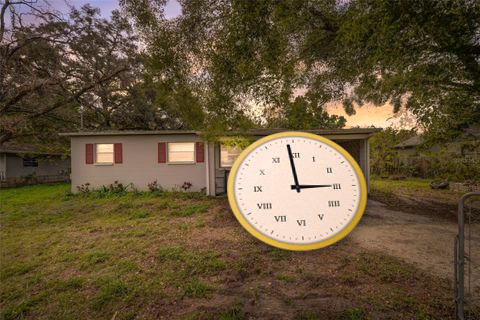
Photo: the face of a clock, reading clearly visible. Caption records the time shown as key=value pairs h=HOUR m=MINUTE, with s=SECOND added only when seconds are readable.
h=2 m=59
